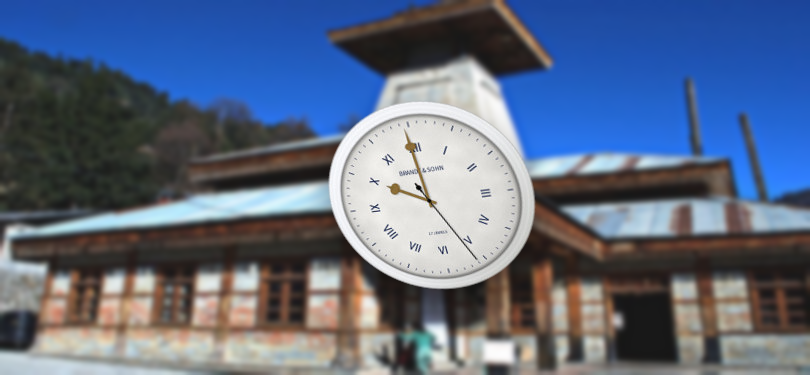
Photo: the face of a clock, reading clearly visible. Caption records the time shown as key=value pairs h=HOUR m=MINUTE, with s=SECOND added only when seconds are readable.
h=9 m=59 s=26
